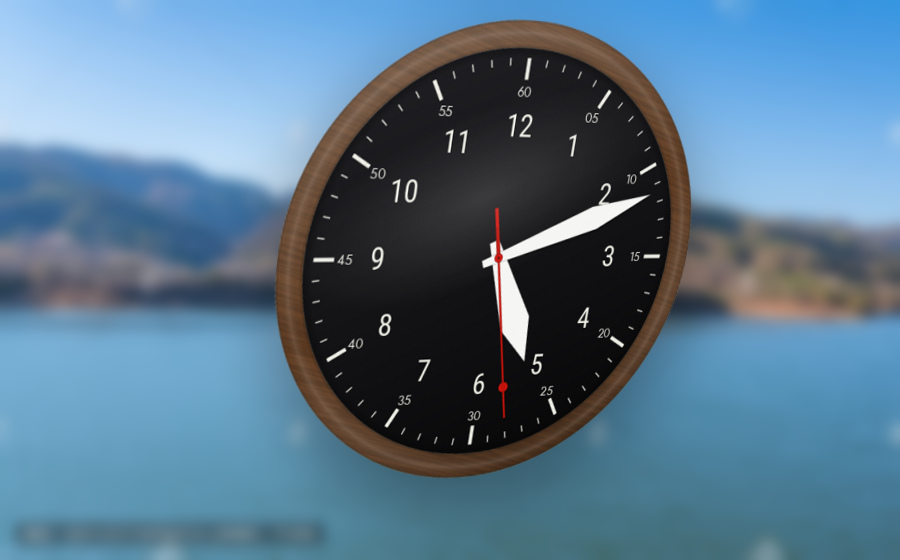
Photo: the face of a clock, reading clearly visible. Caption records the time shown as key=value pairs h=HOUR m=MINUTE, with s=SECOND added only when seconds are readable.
h=5 m=11 s=28
